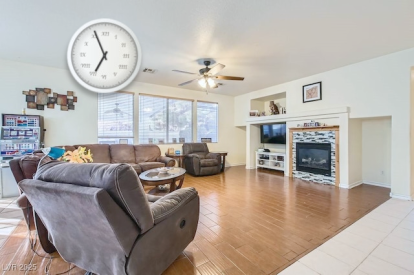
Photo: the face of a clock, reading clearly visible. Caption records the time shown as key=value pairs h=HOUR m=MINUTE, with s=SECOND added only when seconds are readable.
h=6 m=56
